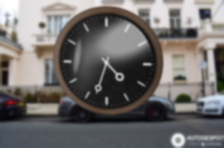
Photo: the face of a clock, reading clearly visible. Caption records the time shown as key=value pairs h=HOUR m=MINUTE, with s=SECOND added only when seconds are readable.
h=4 m=33
